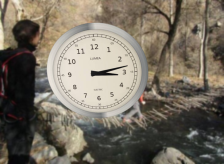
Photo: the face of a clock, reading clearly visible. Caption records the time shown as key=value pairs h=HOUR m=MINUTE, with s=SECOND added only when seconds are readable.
h=3 m=13
